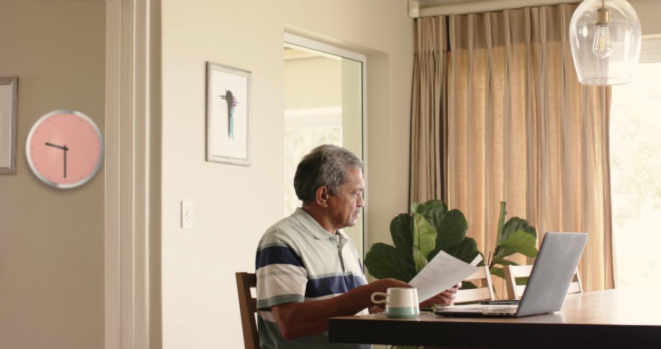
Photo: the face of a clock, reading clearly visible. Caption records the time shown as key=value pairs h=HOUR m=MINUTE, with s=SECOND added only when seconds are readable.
h=9 m=30
